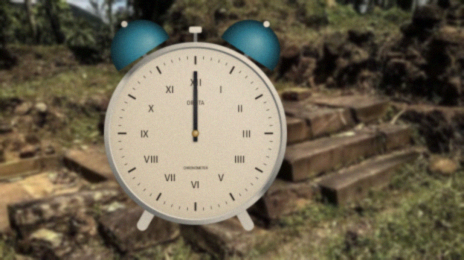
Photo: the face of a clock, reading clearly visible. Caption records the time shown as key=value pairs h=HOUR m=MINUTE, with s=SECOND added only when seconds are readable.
h=12 m=0
